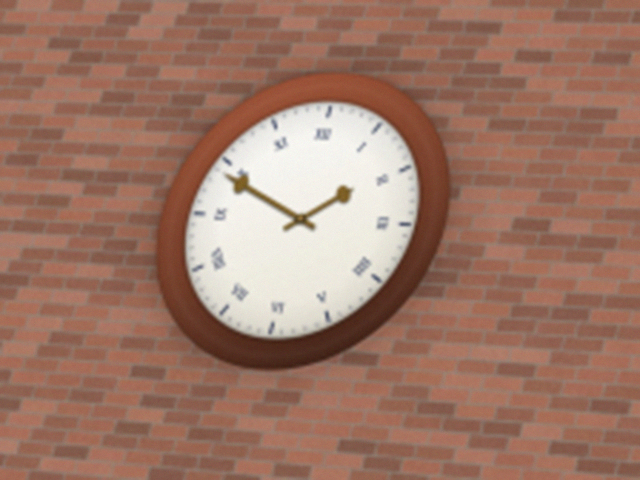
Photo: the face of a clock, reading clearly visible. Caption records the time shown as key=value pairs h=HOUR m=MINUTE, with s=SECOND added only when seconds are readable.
h=1 m=49
